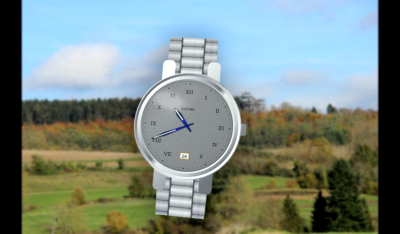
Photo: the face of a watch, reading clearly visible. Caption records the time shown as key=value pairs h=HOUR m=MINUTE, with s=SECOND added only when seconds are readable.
h=10 m=41
